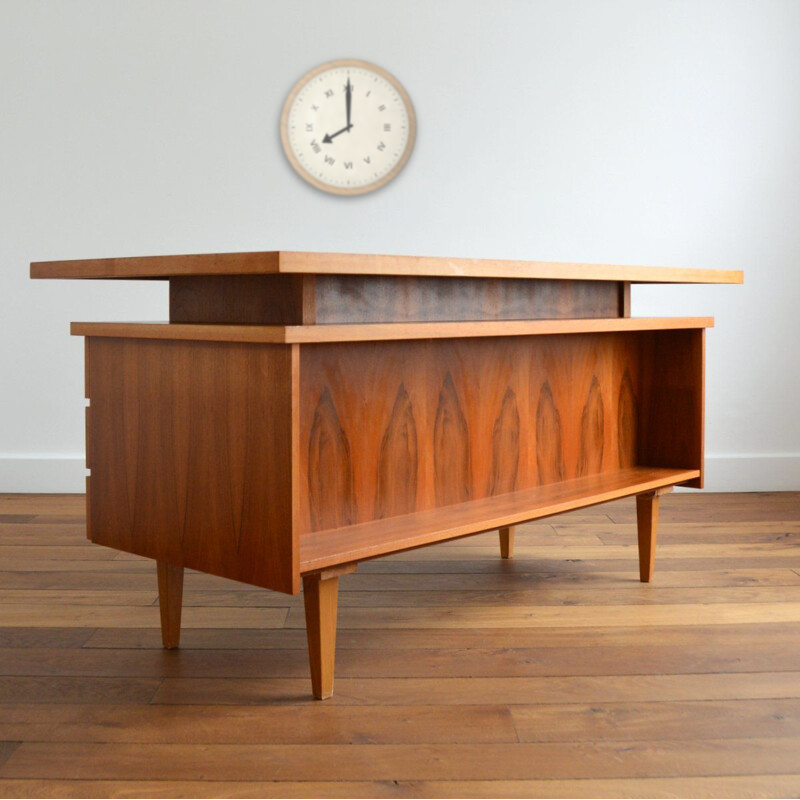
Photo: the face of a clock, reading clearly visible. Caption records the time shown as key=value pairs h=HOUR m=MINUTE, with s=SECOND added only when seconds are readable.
h=8 m=0
